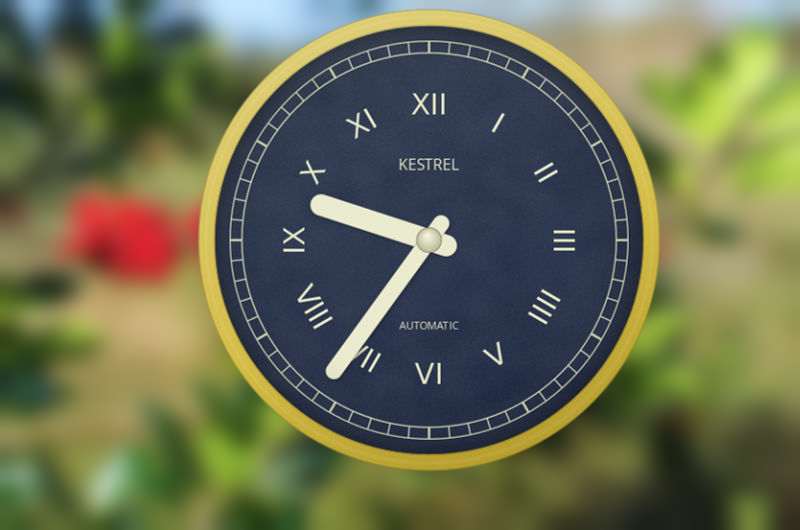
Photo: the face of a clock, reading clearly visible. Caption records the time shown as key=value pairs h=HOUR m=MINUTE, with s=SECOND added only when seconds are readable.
h=9 m=36
